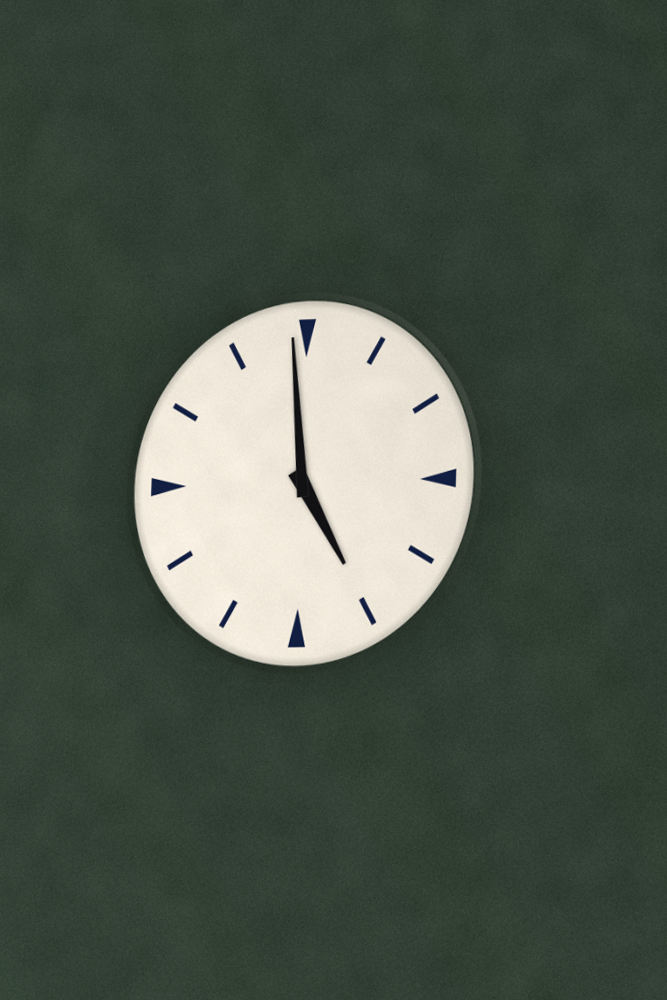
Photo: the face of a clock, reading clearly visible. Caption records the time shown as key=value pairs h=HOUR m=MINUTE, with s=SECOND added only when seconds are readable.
h=4 m=59
